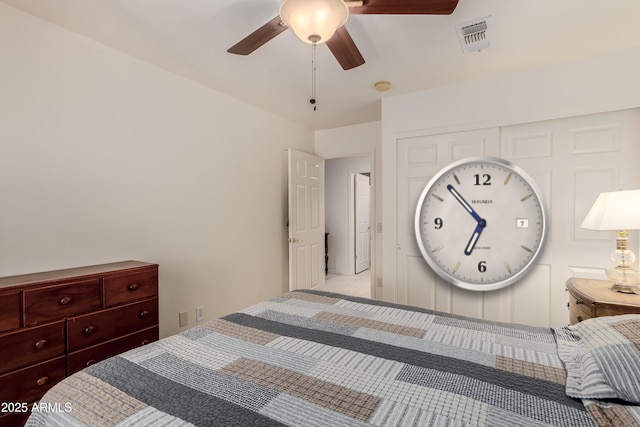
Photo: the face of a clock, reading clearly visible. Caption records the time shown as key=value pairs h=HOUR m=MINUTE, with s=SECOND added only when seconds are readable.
h=6 m=53
